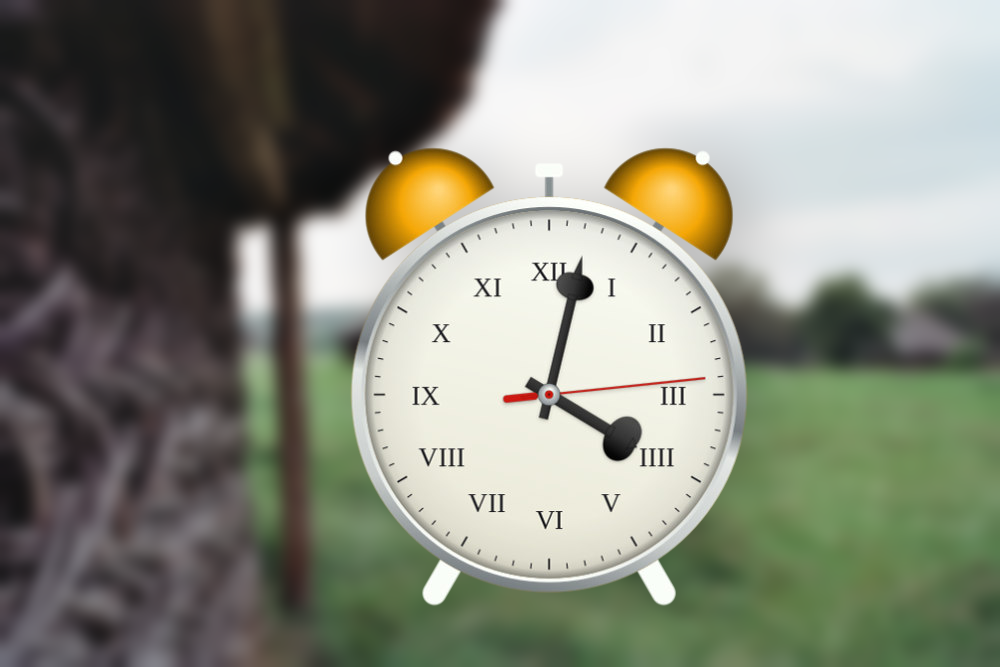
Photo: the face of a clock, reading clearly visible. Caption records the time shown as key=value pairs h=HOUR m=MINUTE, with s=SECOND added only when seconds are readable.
h=4 m=2 s=14
